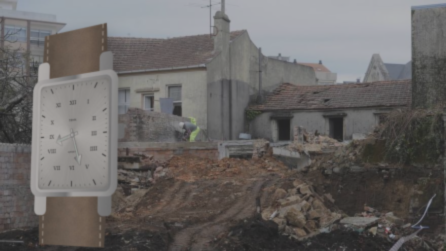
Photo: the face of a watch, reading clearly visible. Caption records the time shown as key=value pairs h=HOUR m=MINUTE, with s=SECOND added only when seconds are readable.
h=8 m=27
